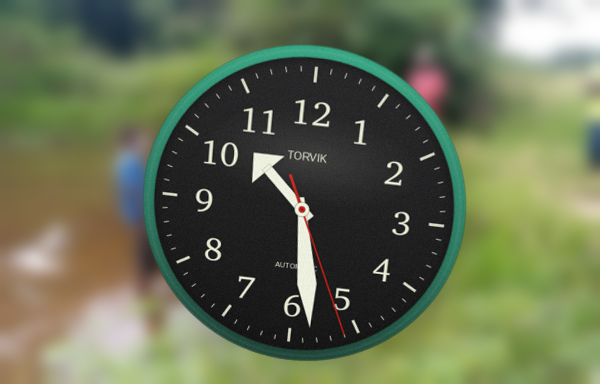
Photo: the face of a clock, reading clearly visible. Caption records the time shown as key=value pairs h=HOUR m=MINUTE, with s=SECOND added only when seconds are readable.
h=10 m=28 s=26
